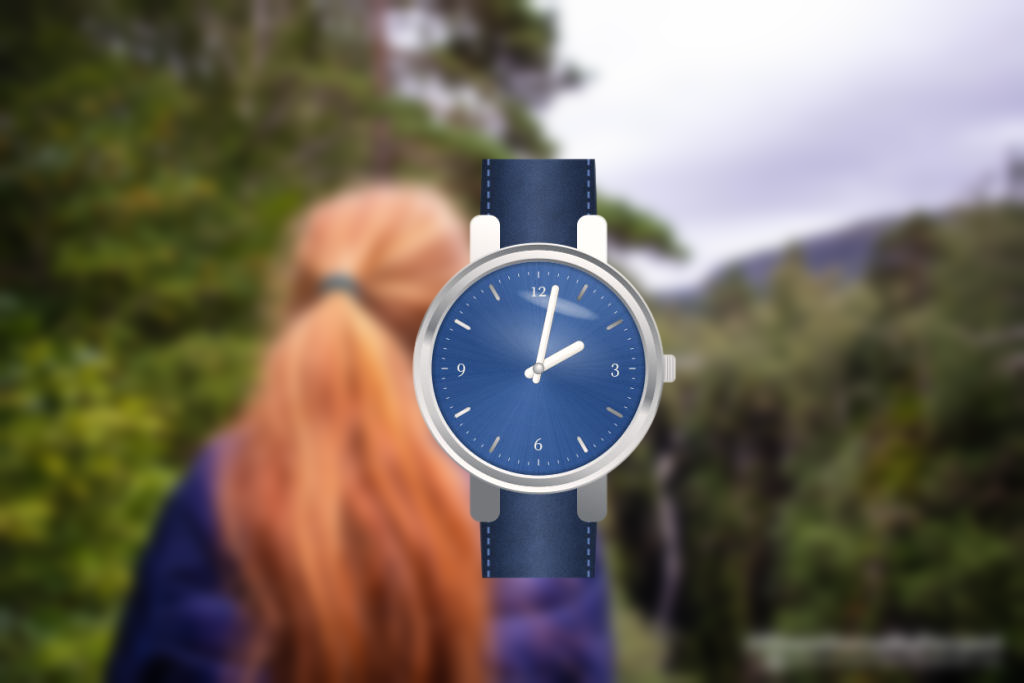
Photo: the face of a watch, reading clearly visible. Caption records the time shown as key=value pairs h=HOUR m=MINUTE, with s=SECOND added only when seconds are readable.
h=2 m=2
